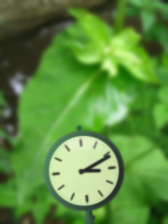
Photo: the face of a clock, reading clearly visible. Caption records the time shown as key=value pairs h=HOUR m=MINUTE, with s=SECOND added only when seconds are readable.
h=3 m=11
